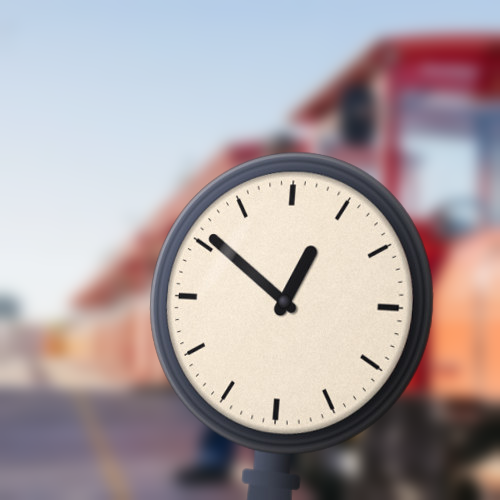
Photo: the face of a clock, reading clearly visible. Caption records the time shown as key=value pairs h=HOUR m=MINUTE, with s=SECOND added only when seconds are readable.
h=12 m=51
